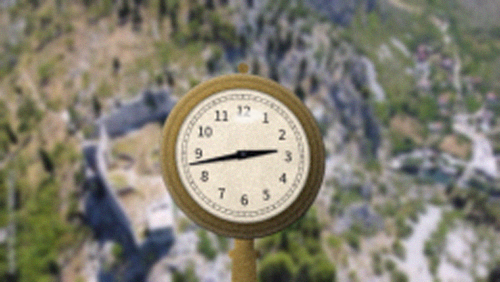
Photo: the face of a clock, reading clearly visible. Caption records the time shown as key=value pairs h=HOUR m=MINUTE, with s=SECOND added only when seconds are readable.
h=2 m=43
